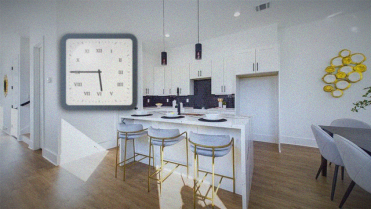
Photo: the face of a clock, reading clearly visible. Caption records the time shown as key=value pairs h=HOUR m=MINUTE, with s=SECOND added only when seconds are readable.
h=5 m=45
